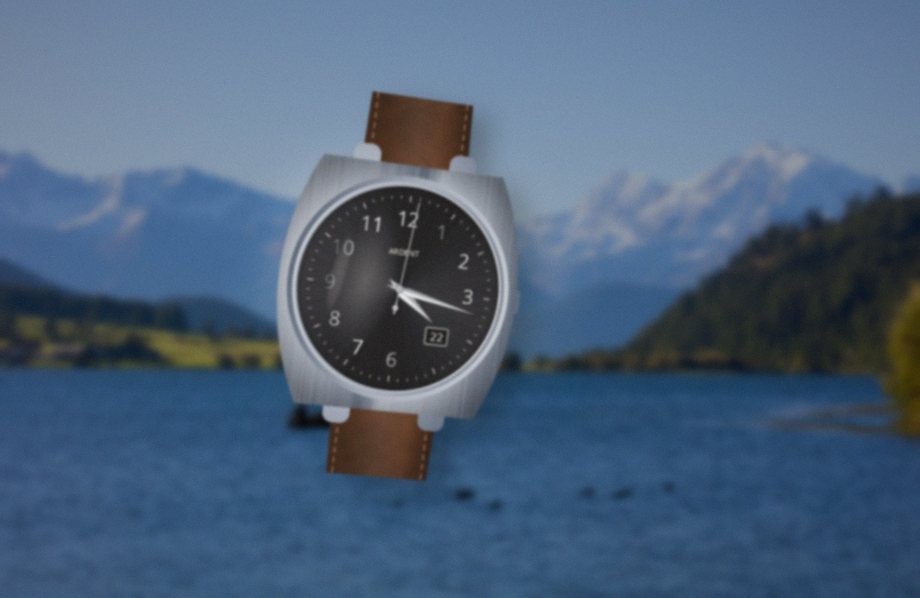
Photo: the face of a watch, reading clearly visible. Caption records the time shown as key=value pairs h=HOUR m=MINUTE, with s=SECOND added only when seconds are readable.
h=4 m=17 s=1
